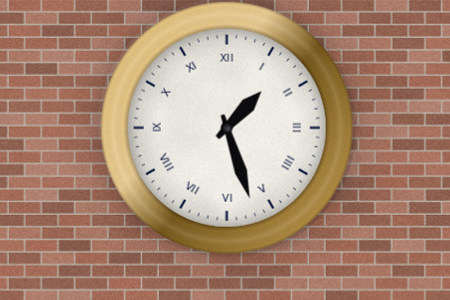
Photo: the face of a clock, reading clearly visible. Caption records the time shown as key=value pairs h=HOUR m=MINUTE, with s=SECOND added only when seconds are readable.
h=1 m=27
